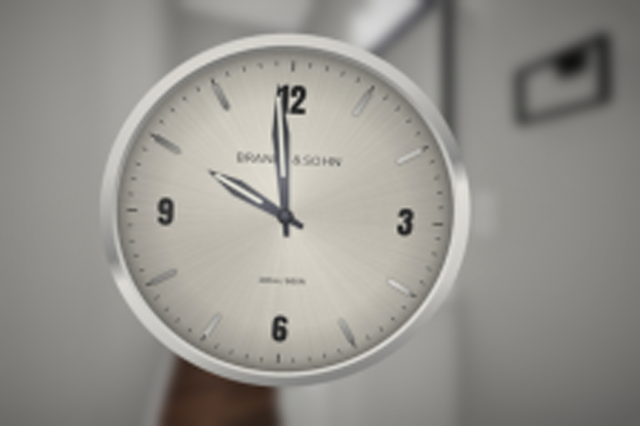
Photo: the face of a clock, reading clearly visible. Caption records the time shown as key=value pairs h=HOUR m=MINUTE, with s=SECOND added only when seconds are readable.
h=9 m=59
